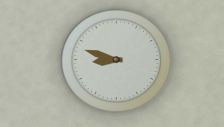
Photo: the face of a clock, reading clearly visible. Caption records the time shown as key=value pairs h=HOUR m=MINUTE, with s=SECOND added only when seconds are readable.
h=8 m=48
